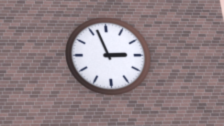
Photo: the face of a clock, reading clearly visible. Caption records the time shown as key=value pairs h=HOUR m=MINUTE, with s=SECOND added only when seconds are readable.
h=2 m=57
